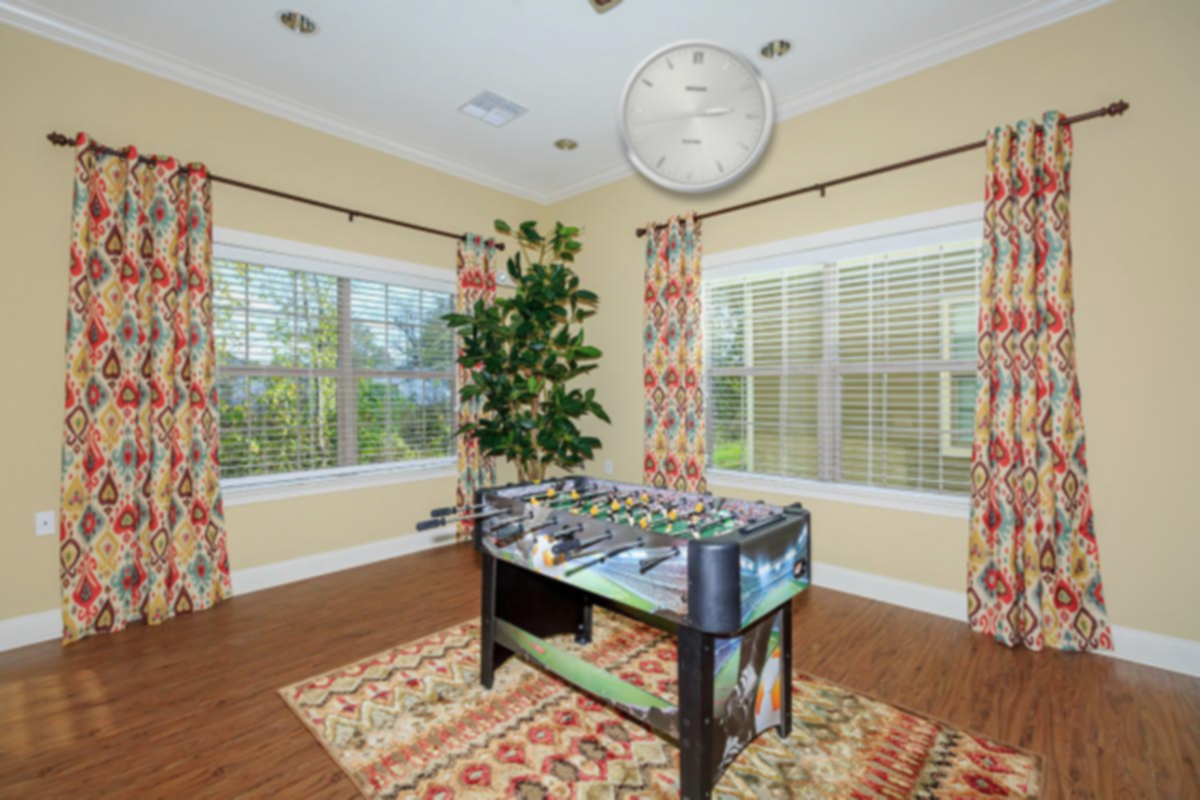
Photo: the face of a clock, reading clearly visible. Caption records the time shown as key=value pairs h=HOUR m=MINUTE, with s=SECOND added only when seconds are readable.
h=2 m=43
